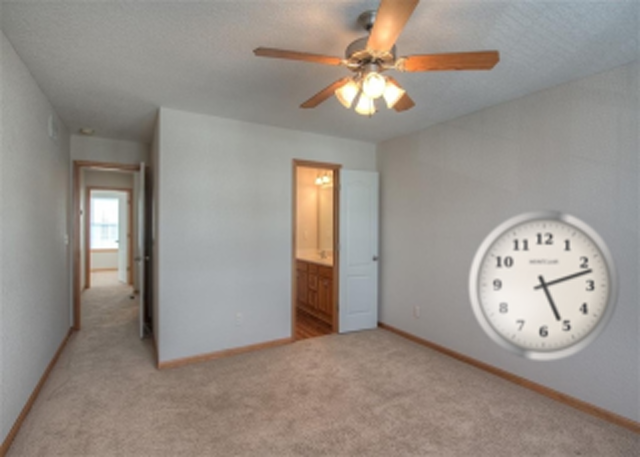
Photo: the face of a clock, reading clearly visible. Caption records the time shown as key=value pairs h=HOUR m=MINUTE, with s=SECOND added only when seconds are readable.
h=5 m=12
